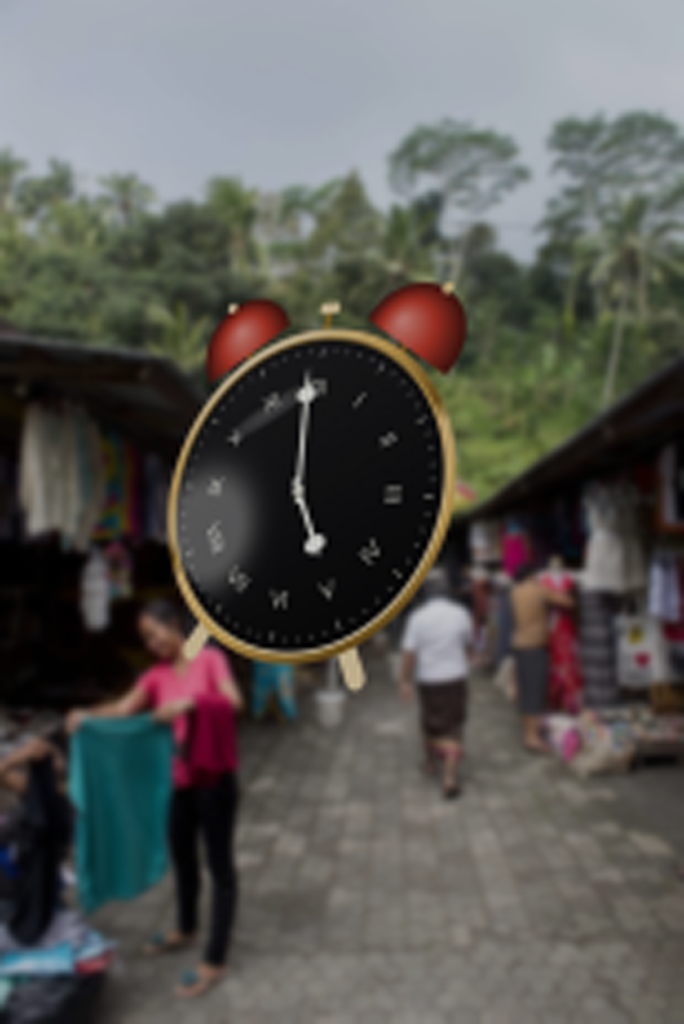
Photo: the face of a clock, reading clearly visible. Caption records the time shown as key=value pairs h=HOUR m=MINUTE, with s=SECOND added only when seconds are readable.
h=4 m=59
